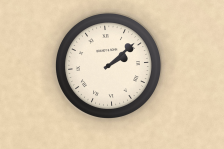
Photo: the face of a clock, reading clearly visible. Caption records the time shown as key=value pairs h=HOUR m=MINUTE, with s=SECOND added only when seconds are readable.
h=2 m=9
